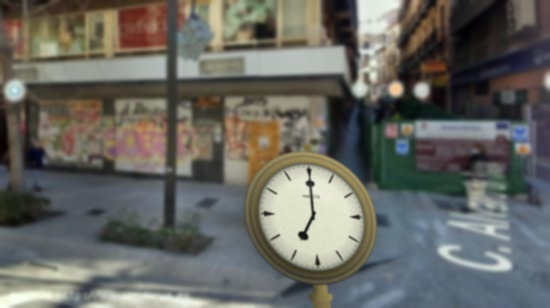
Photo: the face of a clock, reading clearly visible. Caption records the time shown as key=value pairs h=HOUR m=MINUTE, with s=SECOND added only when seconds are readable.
h=7 m=0
